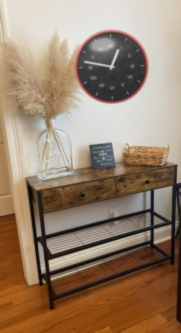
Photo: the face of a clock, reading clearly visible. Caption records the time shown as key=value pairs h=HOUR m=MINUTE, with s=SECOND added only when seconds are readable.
h=12 m=47
